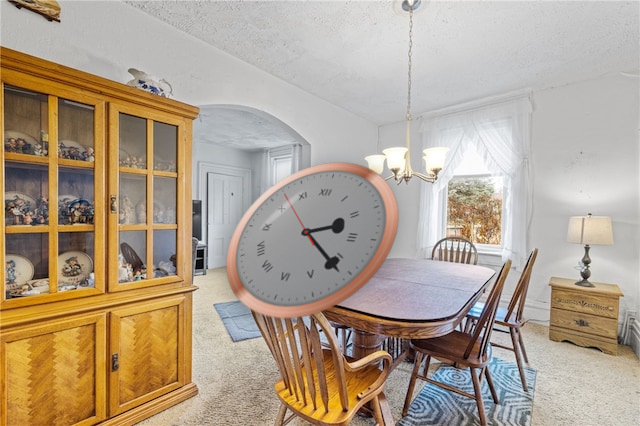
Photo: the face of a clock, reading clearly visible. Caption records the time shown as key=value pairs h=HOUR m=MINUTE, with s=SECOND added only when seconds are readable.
h=2 m=20 s=52
